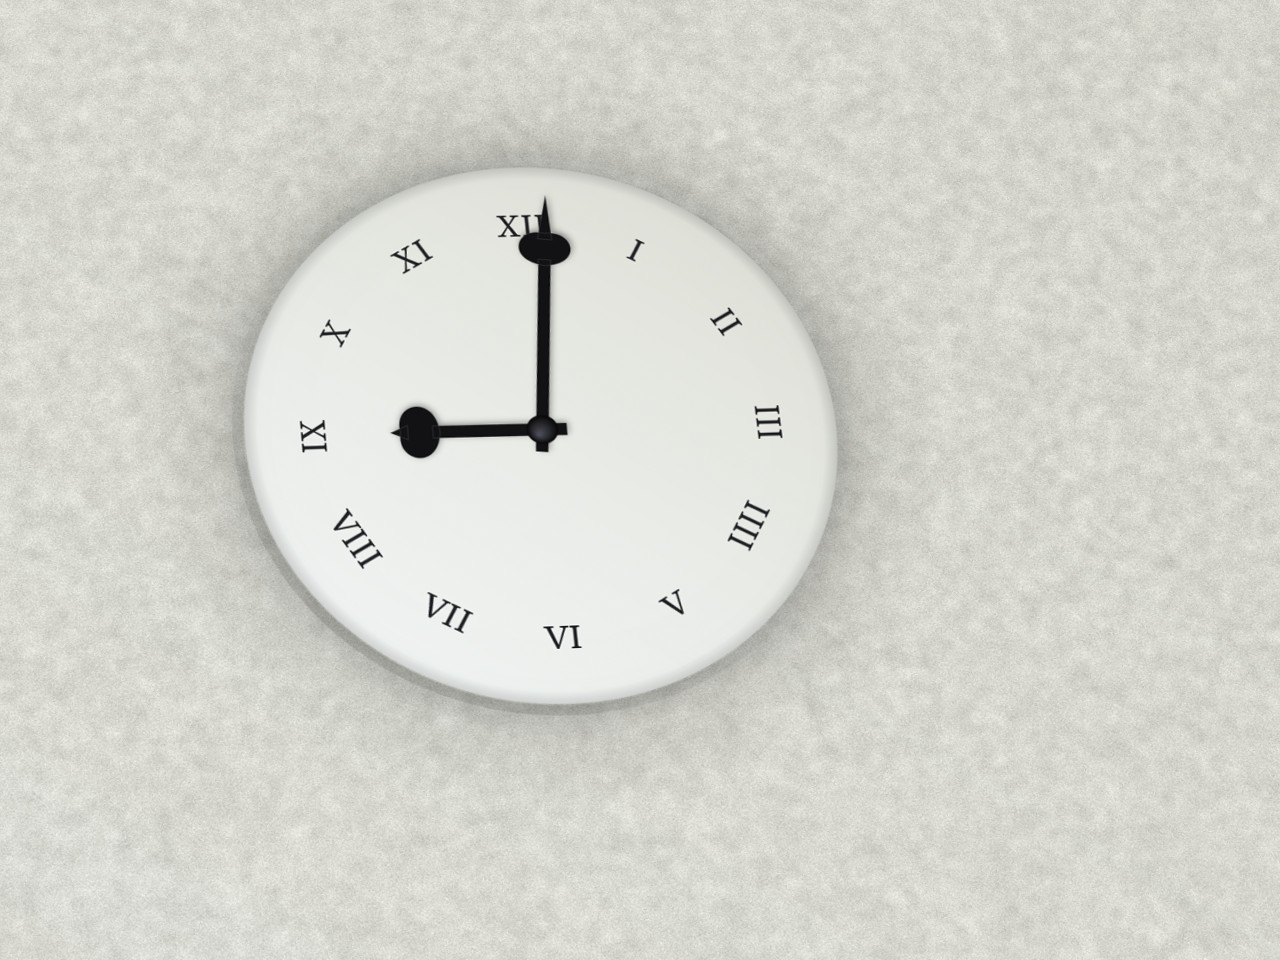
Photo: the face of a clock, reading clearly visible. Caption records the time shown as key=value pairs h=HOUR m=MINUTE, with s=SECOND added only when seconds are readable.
h=9 m=1
